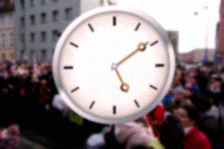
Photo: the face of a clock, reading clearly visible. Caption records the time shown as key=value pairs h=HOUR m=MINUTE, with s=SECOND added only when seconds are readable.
h=5 m=9
